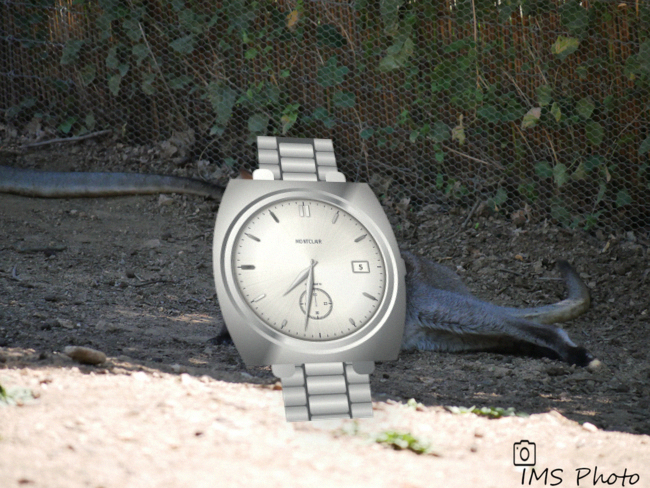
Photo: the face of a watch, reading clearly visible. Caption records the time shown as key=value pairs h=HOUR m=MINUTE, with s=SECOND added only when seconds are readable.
h=7 m=32
